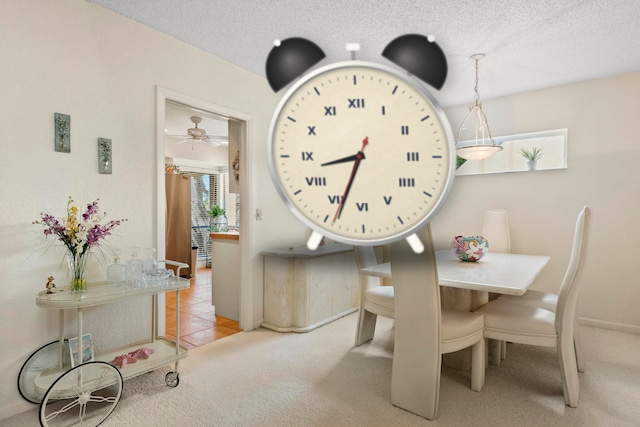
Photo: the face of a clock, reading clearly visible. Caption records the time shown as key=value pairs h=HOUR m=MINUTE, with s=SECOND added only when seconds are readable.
h=8 m=33 s=34
